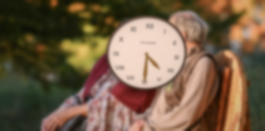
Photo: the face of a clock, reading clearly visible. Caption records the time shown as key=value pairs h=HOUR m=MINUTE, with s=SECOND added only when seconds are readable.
h=4 m=30
